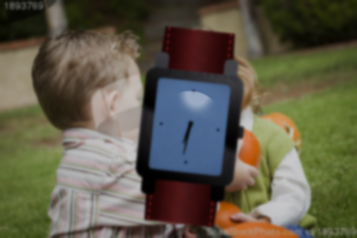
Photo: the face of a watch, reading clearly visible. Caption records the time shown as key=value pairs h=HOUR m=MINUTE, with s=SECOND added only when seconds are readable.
h=6 m=31
